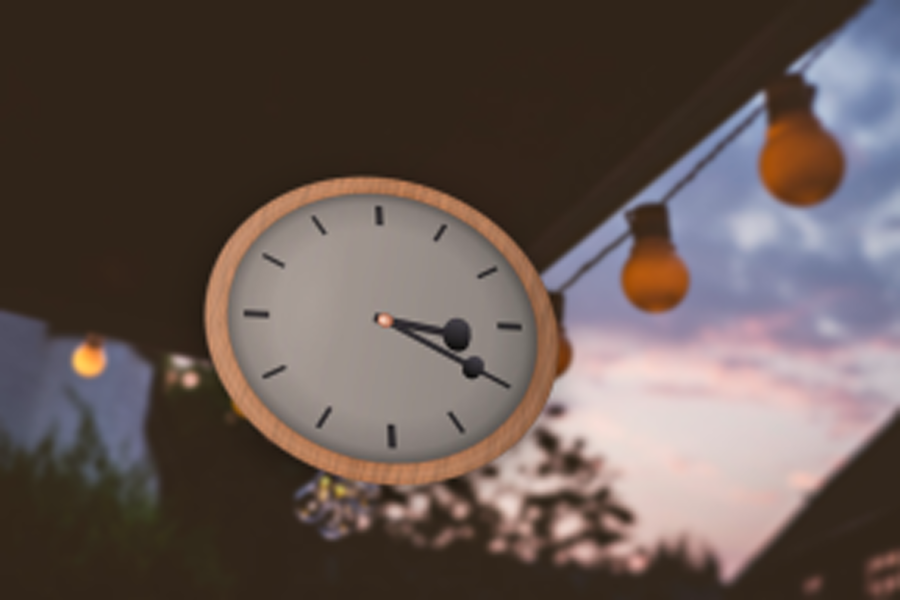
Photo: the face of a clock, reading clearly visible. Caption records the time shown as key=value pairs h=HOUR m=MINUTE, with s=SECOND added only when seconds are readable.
h=3 m=20
